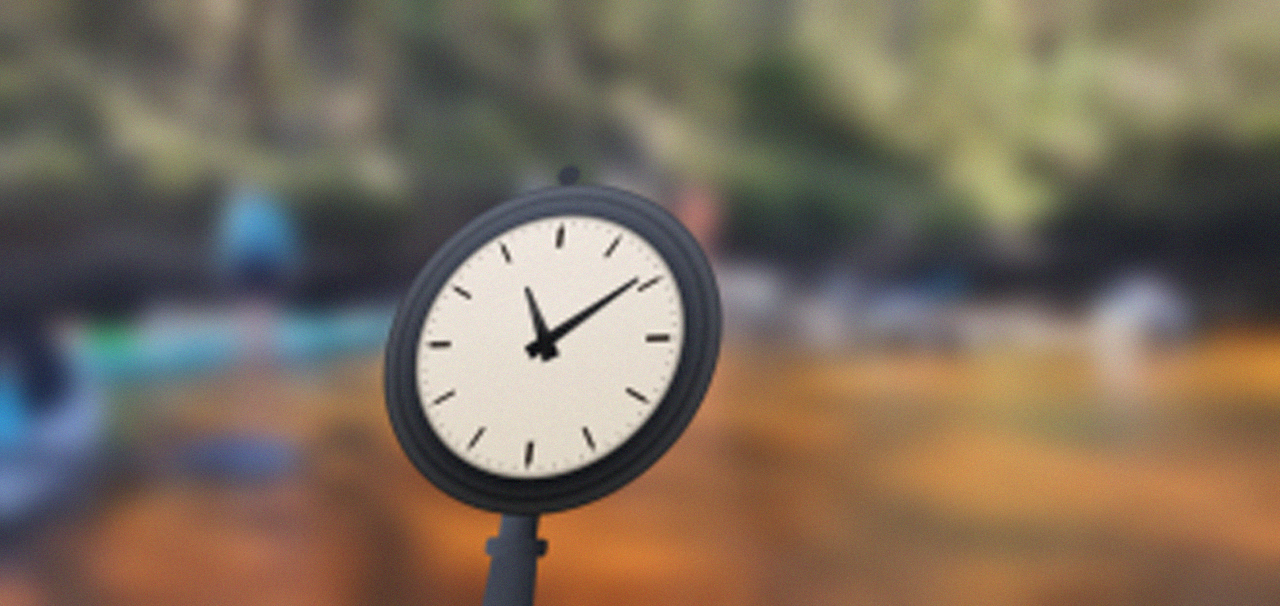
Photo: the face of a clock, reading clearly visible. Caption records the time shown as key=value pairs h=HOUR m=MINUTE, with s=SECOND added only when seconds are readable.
h=11 m=9
